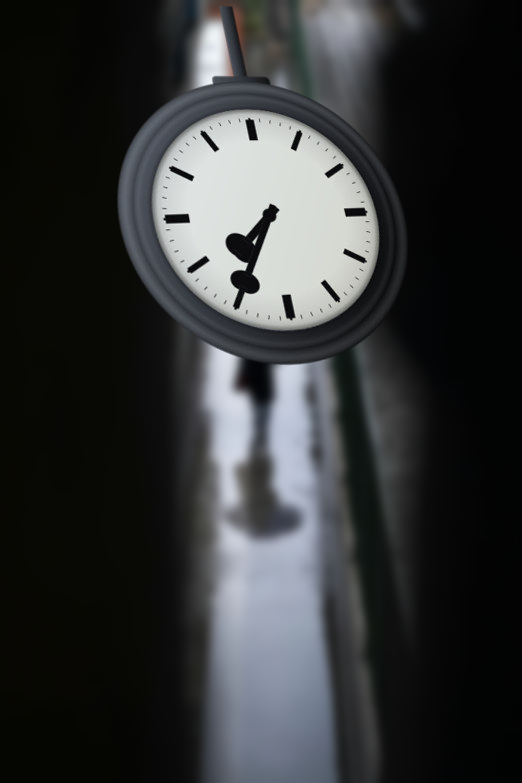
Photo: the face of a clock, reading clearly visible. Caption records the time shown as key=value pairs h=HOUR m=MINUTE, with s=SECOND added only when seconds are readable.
h=7 m=35
